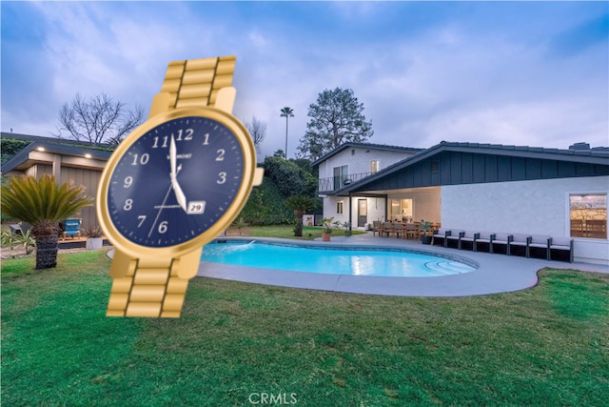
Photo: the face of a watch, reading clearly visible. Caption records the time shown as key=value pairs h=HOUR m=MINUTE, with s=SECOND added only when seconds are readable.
h=4 m=57 s=32
